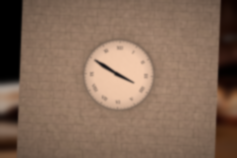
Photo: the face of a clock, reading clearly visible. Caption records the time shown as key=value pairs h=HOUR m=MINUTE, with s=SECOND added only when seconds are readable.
h=3 m=50
